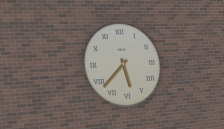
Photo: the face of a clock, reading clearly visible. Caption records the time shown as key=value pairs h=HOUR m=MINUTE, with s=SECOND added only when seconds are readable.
h=5 m=38
